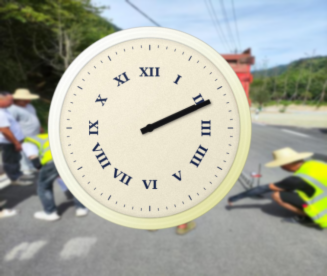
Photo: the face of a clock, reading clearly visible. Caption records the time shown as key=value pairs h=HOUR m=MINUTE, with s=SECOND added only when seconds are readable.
h=2 m=11
